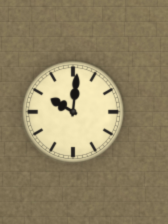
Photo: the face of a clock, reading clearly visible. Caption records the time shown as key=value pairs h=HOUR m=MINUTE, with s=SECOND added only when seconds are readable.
h=10 m=1
